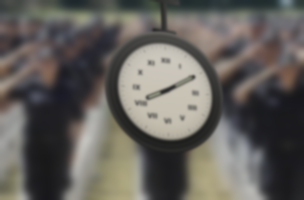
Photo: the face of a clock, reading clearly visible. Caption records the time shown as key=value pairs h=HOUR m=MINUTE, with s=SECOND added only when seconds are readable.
h=8 m=10
